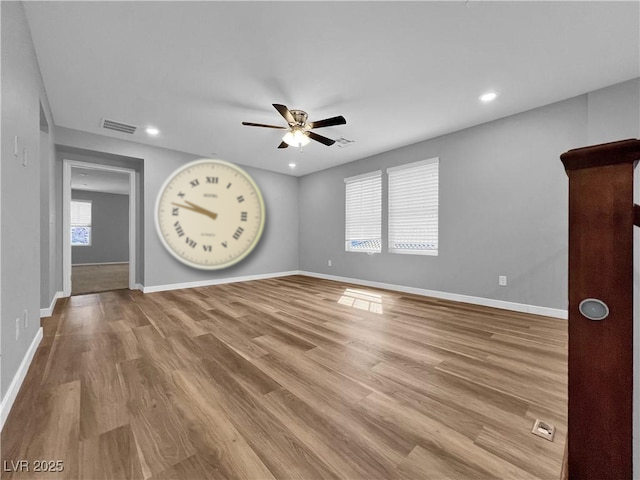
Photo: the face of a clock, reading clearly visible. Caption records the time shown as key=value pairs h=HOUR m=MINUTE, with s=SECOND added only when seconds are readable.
h=9 m=47
